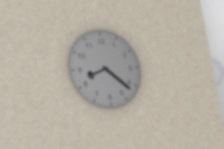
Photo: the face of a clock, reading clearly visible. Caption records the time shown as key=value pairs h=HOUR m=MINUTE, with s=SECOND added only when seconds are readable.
h=8 m=22
